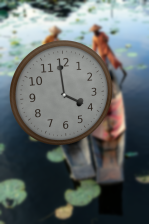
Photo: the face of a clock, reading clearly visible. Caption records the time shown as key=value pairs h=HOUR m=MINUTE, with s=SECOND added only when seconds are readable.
h=3 m=59
